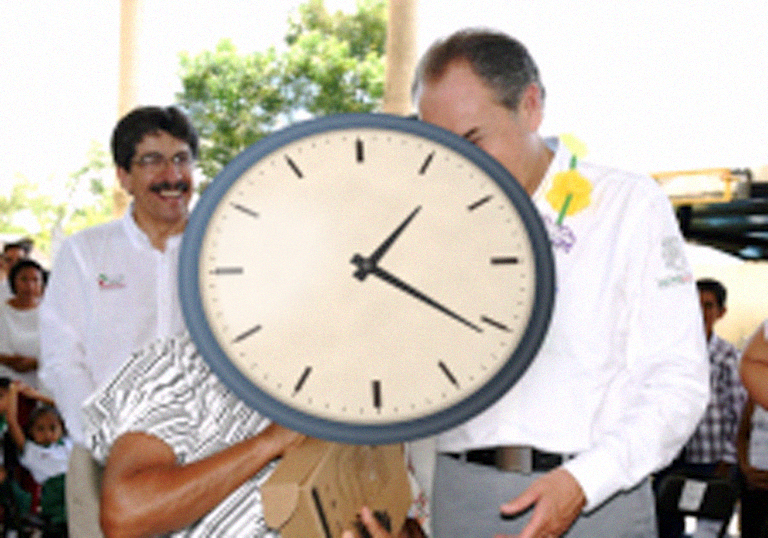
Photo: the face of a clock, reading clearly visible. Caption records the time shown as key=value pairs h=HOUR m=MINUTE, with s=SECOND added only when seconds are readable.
h=1 m=21
